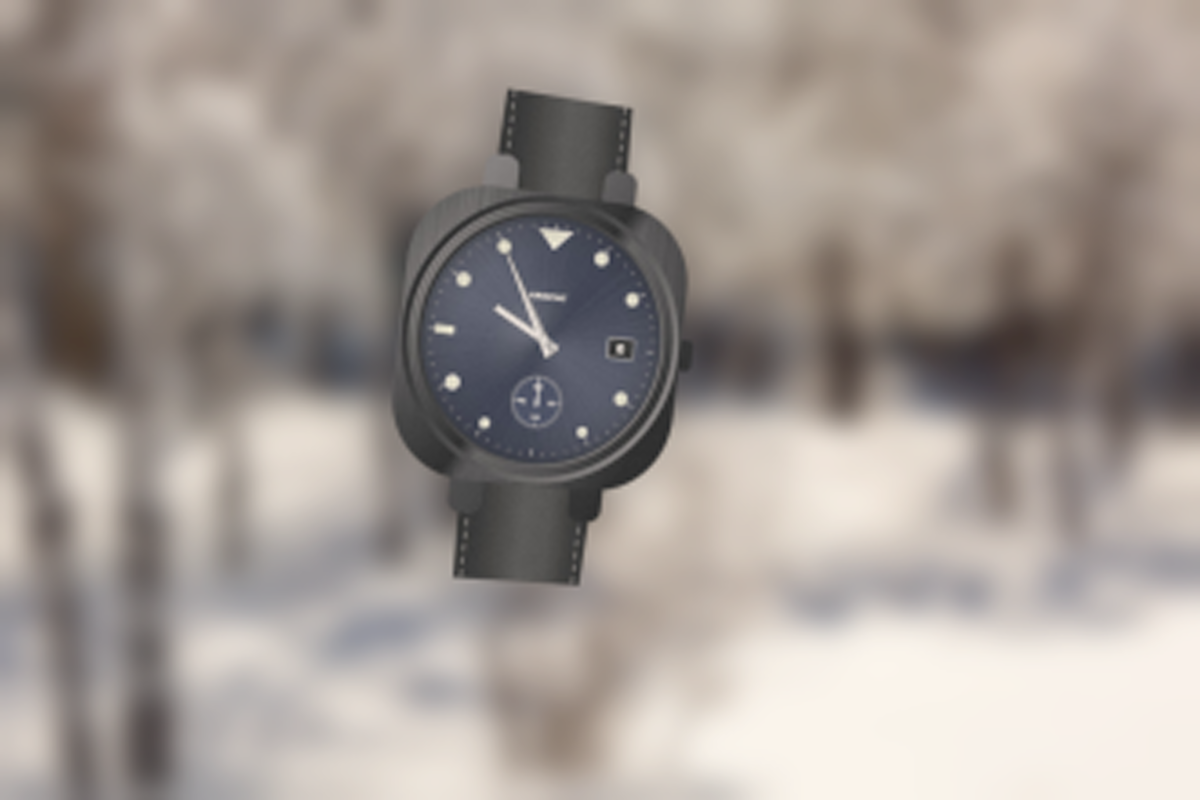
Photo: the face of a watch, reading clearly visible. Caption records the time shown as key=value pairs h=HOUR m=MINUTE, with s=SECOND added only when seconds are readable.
h=9 m=55
